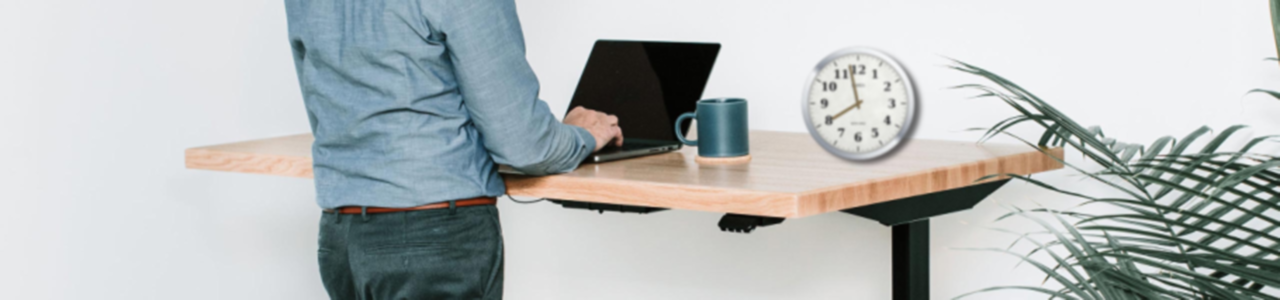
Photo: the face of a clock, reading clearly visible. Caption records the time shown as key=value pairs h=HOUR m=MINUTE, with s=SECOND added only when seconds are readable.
h=7 m=58
